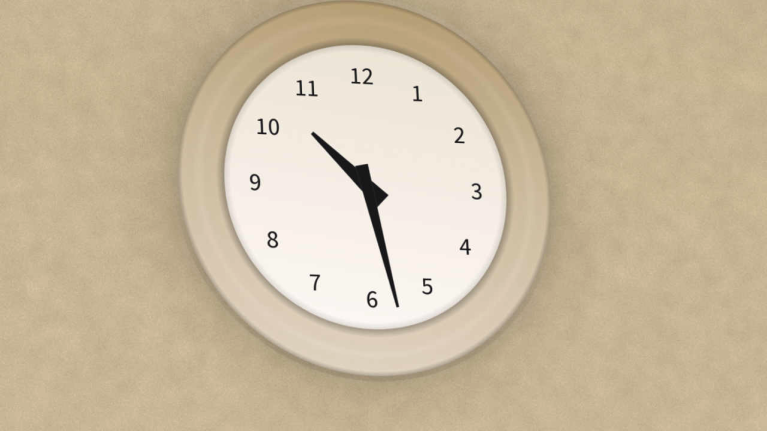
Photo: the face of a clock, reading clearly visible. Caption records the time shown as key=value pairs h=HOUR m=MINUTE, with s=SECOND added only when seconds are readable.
h=10 m=28
